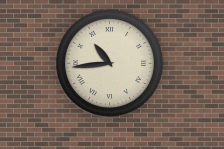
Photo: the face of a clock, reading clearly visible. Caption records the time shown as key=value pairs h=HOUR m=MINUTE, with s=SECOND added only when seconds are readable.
h=10 m=44
